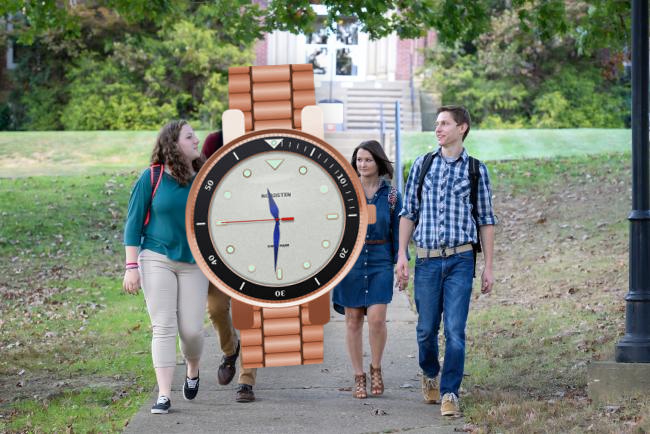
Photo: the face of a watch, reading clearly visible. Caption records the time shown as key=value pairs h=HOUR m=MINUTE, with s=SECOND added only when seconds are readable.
h=11 m=30 s=45
